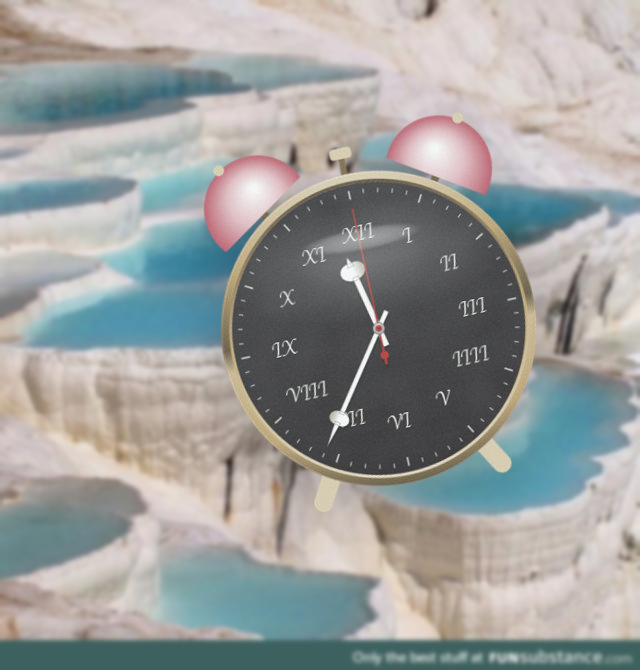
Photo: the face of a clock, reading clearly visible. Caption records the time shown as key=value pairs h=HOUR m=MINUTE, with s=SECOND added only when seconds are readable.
h=11 m=36 s=0
